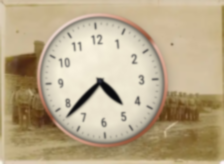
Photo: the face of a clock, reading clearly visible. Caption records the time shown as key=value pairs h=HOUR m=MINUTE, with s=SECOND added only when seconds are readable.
h=4 m=38
